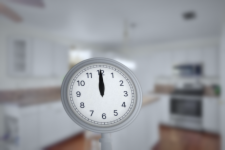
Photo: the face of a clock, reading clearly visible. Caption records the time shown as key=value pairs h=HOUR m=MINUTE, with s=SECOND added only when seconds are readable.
h=12 m=0
